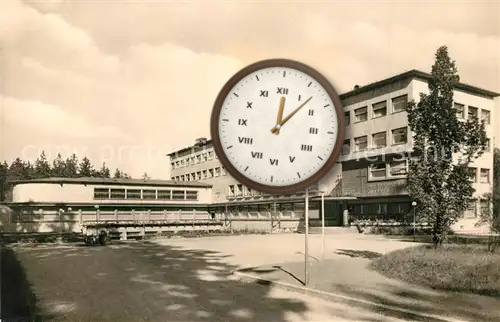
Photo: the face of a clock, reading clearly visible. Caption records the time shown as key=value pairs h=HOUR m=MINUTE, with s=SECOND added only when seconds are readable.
h=12 m=7
